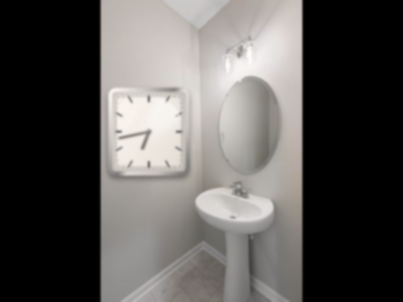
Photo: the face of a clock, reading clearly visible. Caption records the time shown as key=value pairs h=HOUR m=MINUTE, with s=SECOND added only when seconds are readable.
h=6 m=43
